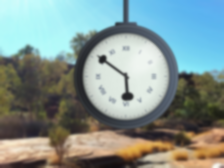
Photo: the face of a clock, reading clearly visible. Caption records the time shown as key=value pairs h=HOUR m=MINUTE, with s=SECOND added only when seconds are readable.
h=5 m=51
